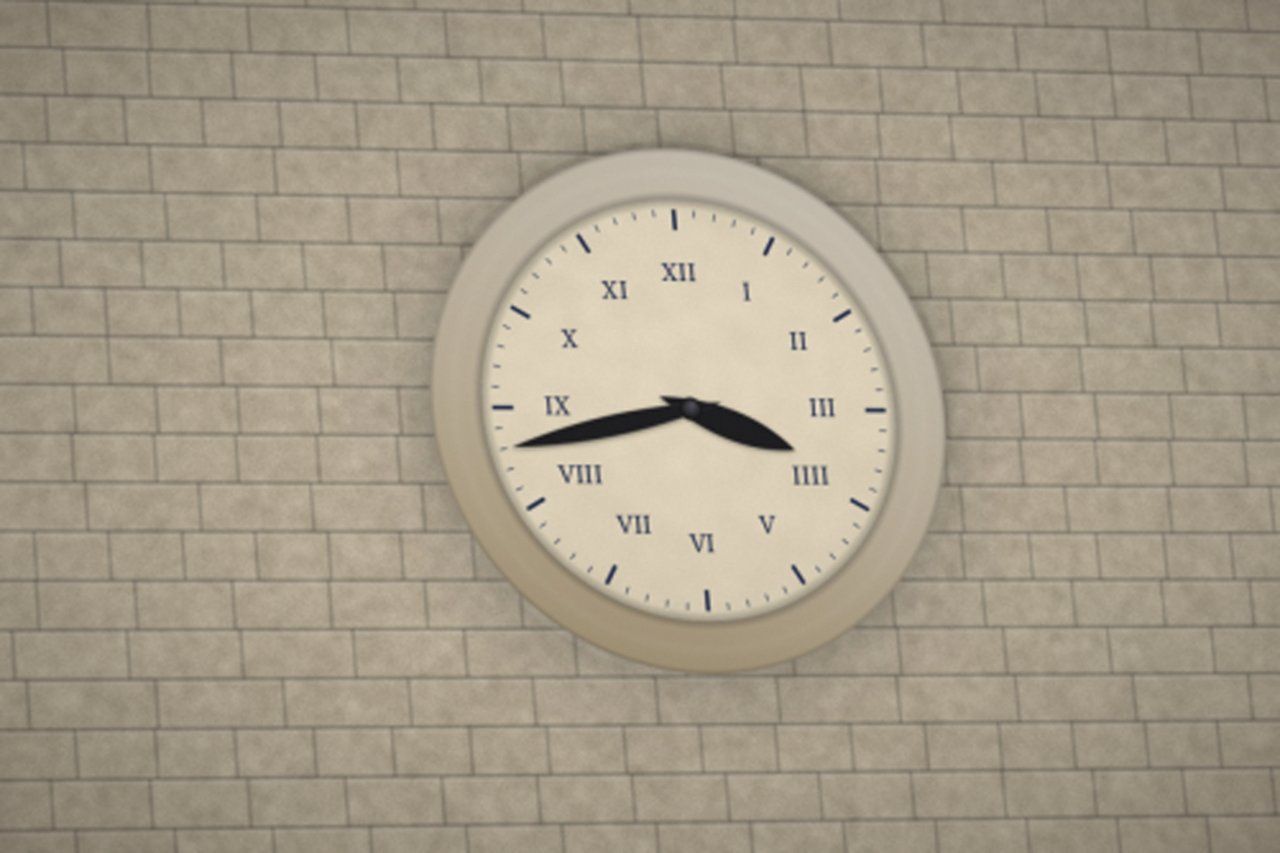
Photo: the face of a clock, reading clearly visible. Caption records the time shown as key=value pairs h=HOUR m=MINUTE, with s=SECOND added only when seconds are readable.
h=3 m=43
